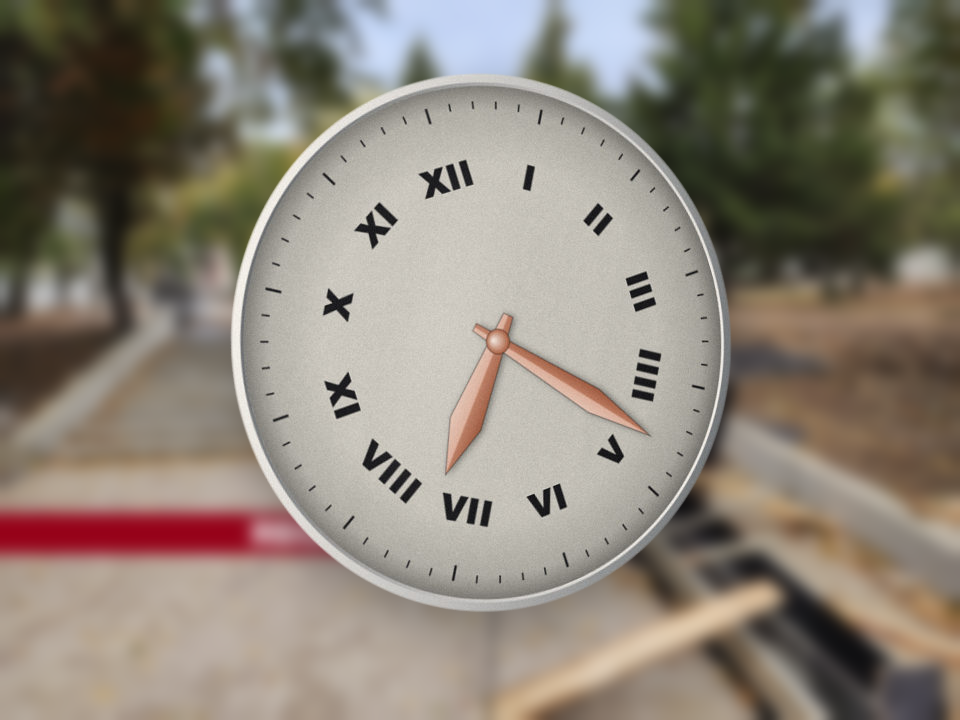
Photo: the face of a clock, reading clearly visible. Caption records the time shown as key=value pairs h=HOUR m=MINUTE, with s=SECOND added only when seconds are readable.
h=7 m=23
